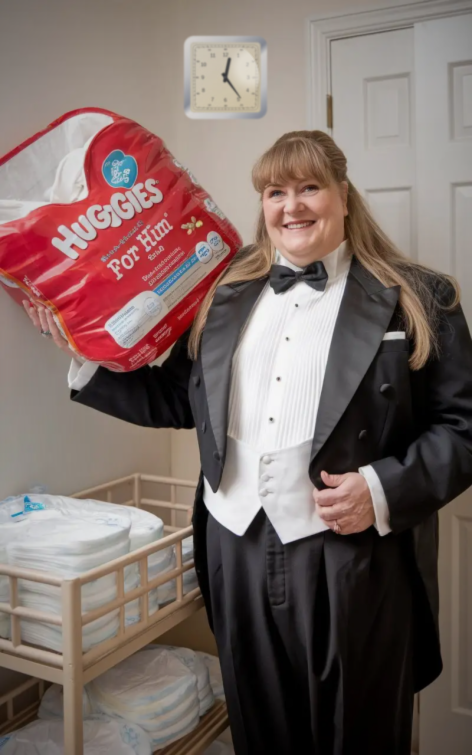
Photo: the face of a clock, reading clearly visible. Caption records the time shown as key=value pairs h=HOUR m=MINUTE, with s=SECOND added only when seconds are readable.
h=12 m=24
